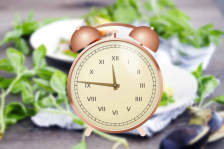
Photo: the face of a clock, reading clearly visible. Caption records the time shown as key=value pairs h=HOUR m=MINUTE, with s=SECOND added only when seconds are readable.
h=11 m=46
